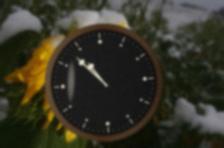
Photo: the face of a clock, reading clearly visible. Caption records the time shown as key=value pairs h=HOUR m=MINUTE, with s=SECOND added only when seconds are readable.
h=10 m=53
